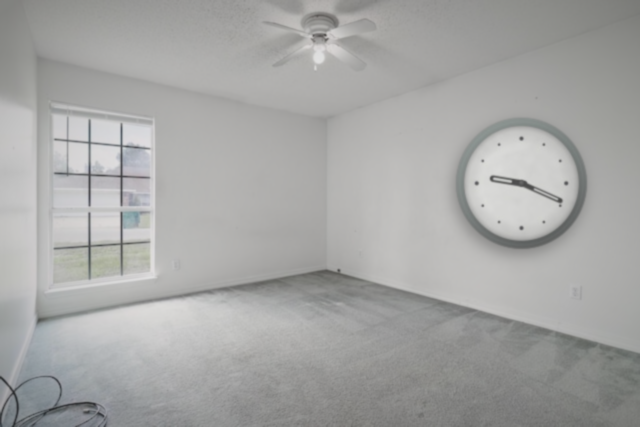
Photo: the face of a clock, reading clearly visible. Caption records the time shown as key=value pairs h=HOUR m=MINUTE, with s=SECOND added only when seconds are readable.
h=9 m=19
